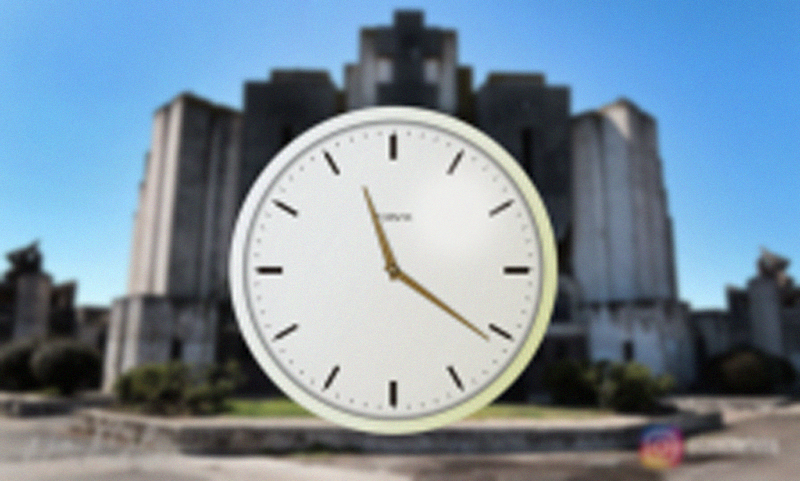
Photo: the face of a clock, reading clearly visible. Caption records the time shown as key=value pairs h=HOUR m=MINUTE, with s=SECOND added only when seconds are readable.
h=11 m=21
